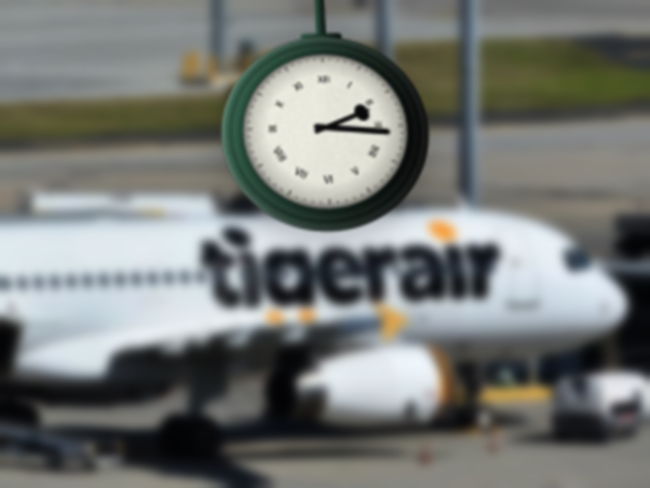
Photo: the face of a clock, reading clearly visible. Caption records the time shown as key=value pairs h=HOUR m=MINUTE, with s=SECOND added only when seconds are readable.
h=2 m=16
